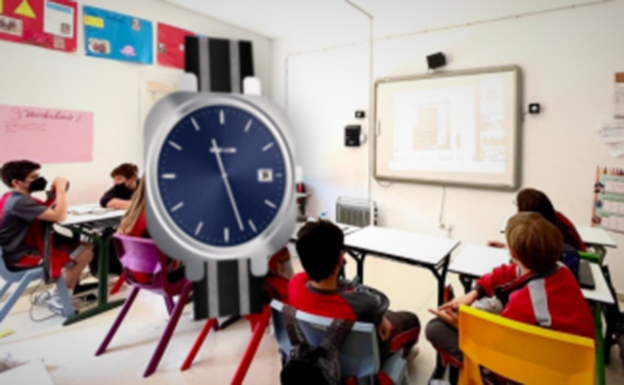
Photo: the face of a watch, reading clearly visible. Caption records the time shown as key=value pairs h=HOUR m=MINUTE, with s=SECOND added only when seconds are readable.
h=11 m=27
